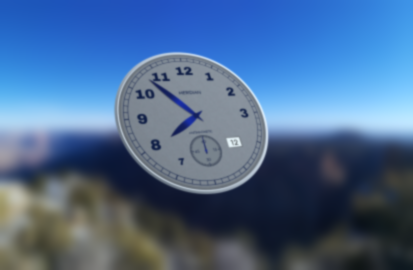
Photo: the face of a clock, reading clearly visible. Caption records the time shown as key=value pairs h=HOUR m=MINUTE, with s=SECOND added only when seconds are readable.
h=7 m=53
